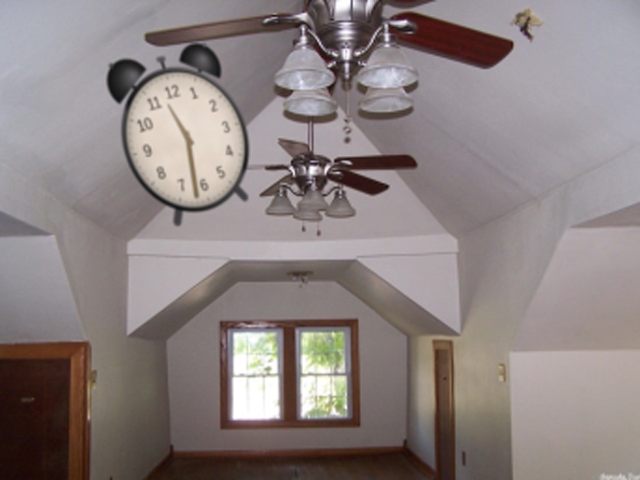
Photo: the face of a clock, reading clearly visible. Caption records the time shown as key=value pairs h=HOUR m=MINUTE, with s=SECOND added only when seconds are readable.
h=11 m=32
